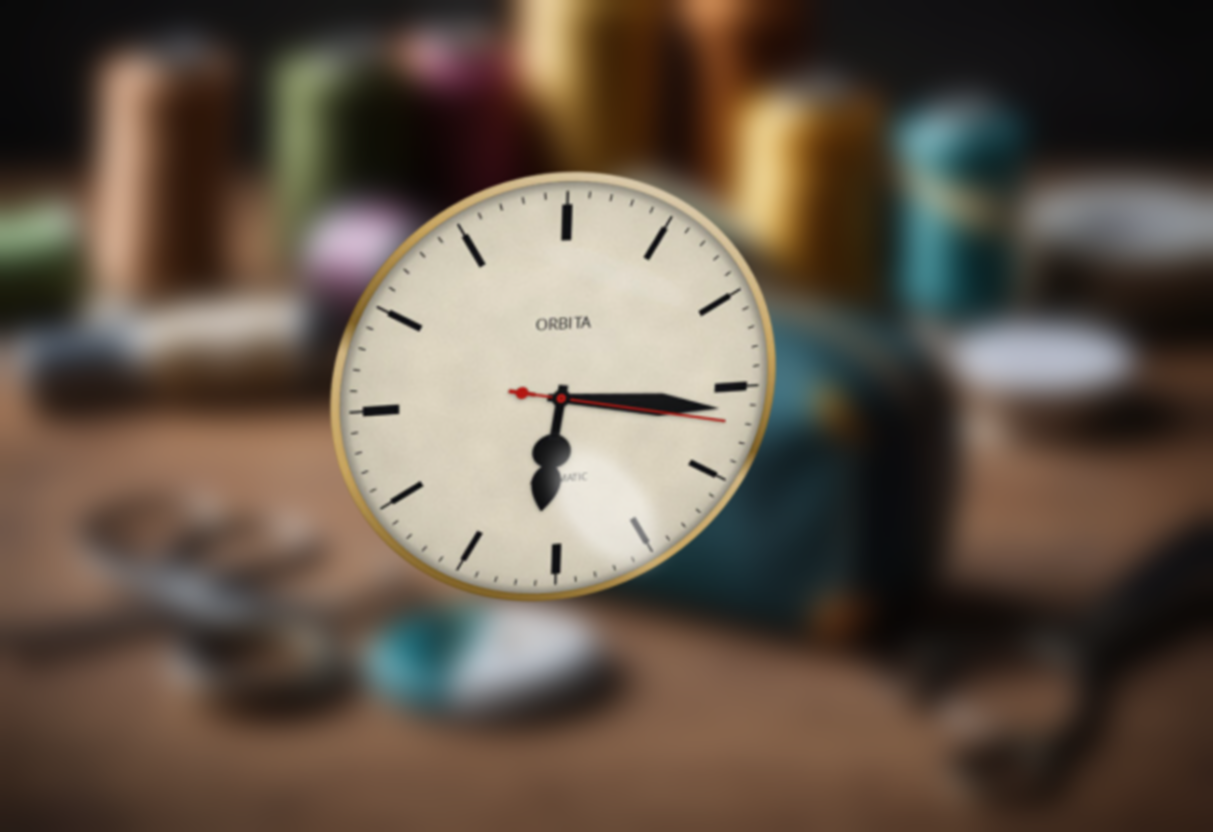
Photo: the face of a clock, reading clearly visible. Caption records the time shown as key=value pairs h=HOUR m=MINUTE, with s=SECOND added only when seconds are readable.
h=6 m=16 s=17
